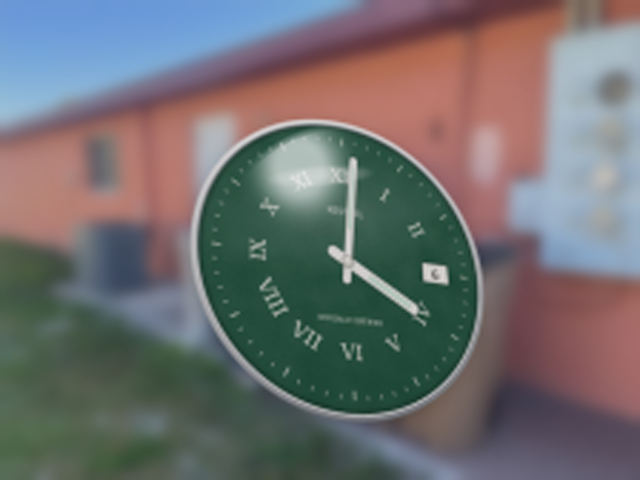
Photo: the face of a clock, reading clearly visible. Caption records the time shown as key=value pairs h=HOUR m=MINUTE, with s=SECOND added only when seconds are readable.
h=4 m=1
